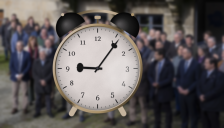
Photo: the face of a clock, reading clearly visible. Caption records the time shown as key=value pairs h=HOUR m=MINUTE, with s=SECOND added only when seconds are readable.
h=9 m=6
